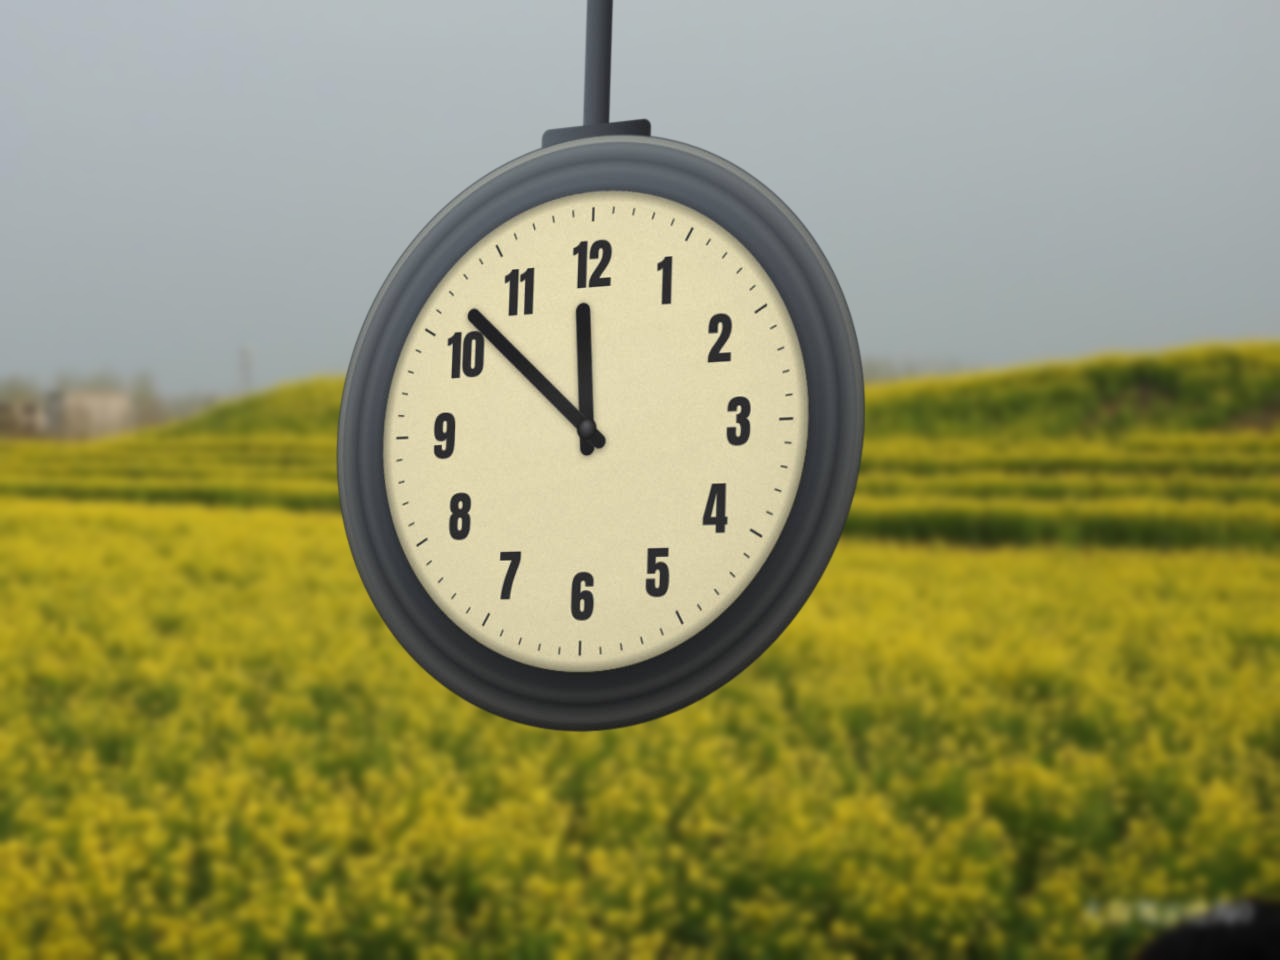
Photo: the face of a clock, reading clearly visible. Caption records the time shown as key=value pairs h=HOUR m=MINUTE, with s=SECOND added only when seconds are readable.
h=11 m=52
